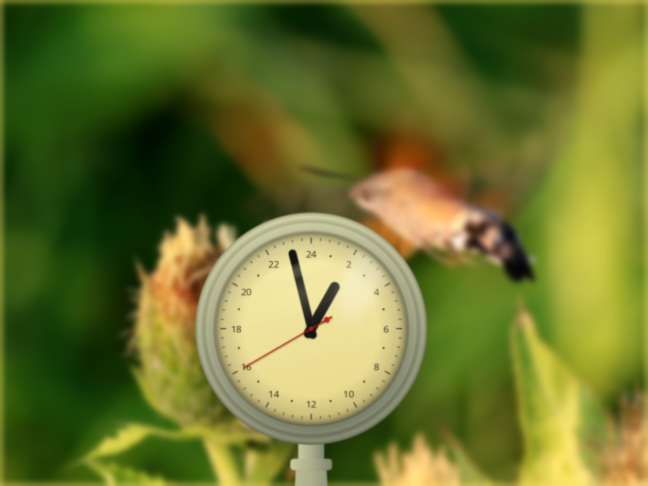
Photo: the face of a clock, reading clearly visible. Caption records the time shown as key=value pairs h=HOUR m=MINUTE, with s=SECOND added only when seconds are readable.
h=1 m=57 s=40
